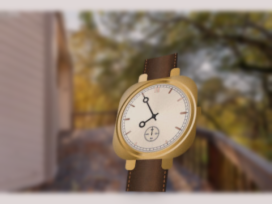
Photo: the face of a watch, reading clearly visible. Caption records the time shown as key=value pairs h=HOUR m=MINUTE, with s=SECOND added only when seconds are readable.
h=7 m=55
